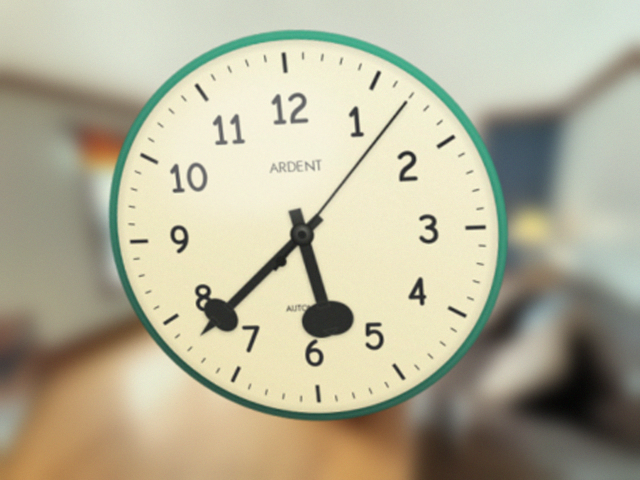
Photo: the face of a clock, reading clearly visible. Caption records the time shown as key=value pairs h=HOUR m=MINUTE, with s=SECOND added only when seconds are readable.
h=5 m=38 s=7
